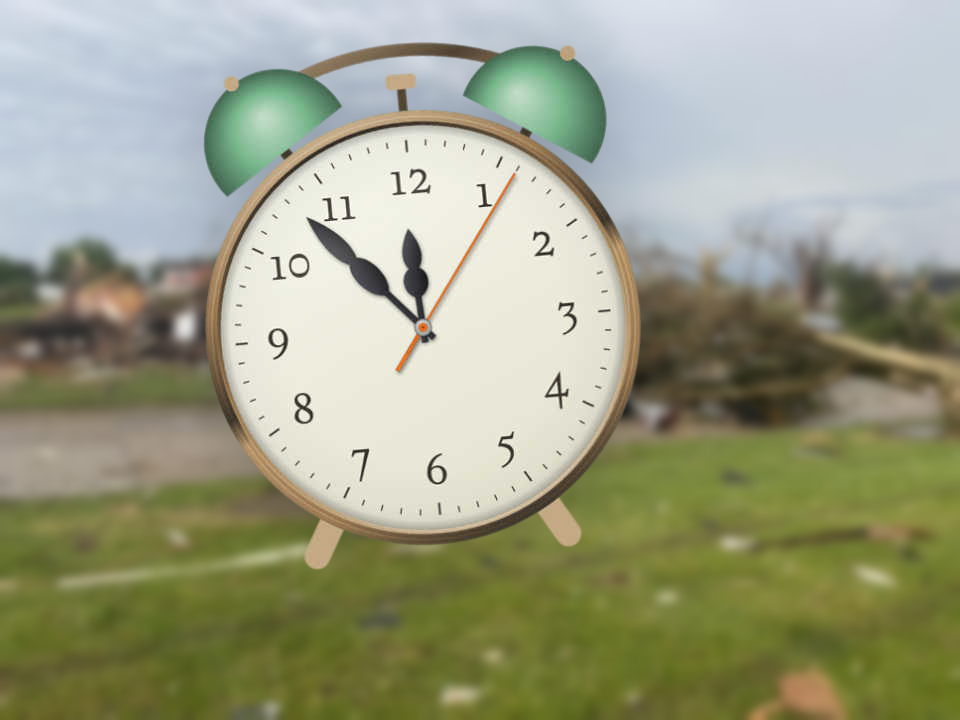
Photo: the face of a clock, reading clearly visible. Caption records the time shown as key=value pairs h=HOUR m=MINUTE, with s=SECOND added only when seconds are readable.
h=11 m=53 s=6
